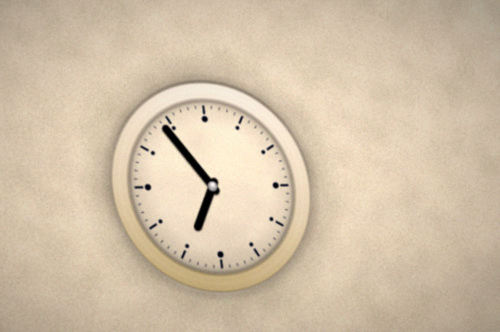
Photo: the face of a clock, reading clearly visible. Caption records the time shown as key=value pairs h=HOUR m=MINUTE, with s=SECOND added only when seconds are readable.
h=6 m=54
